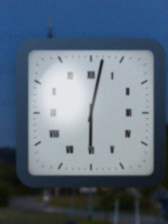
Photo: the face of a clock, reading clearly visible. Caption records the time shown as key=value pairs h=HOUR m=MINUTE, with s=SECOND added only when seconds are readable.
h=6 m=2
